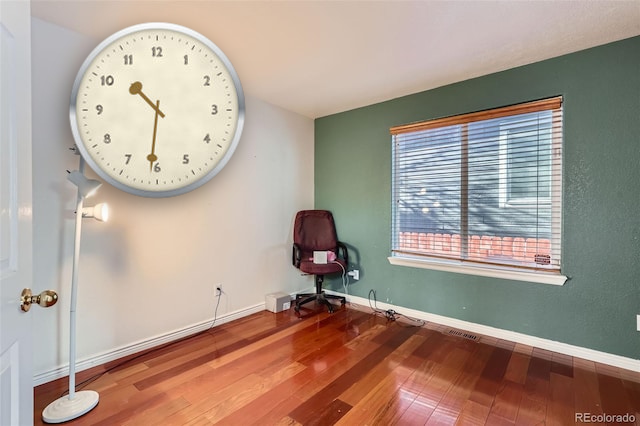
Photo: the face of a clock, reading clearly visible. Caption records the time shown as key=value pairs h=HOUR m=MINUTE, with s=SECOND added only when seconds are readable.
h=10 m=31
